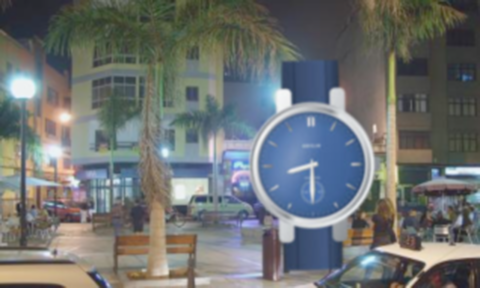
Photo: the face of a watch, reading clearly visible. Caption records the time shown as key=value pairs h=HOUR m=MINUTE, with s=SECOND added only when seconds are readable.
h=8 m=30
